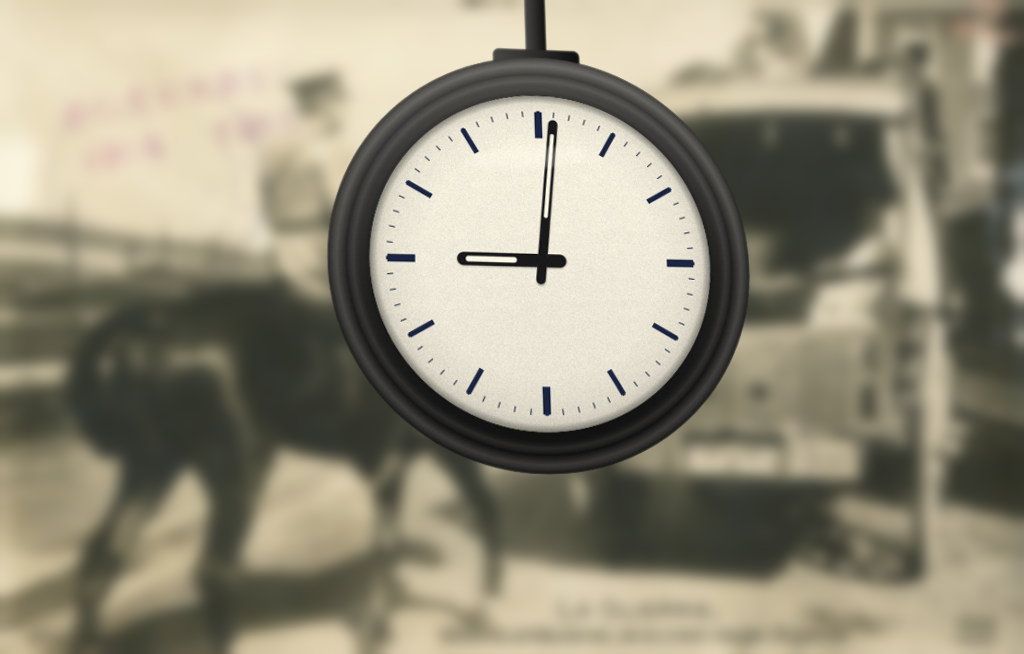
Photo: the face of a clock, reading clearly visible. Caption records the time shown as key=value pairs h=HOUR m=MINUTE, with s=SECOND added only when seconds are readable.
h=9 m=1
